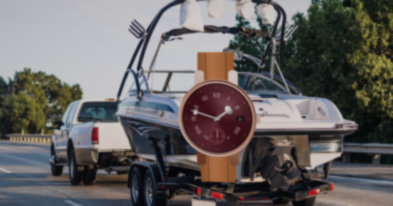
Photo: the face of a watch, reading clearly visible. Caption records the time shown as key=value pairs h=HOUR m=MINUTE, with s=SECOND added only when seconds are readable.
h=1 m=48
